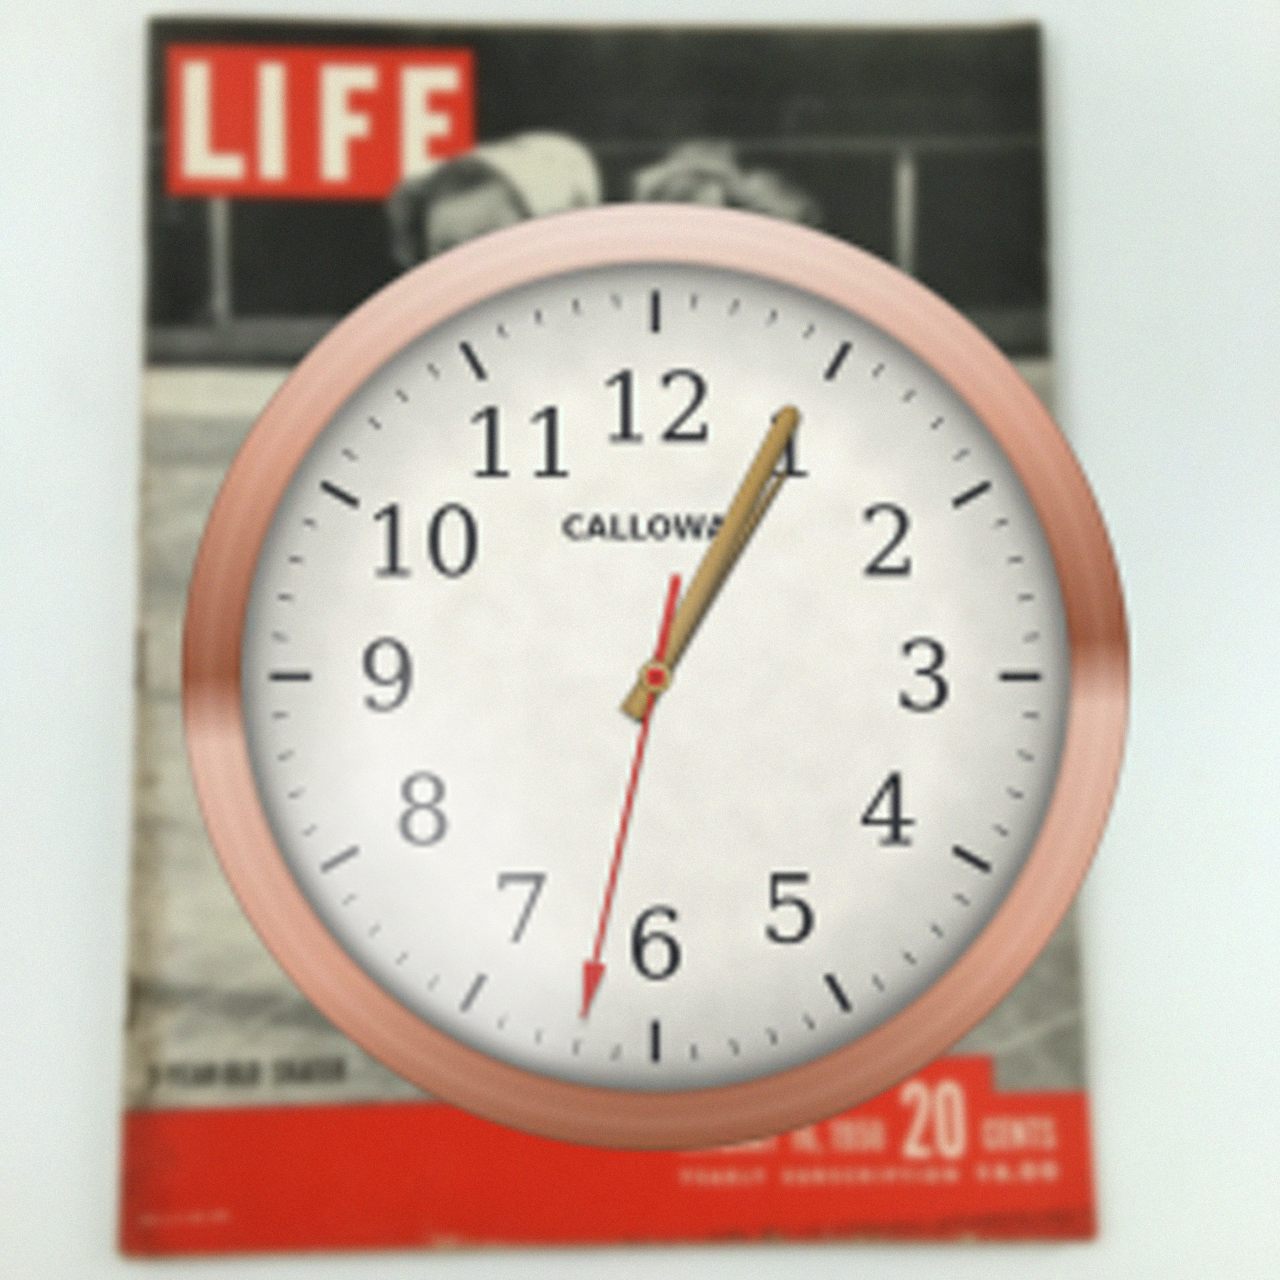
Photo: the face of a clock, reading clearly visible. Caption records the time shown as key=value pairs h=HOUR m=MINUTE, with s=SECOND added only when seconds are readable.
h=1 m=4 s=32
